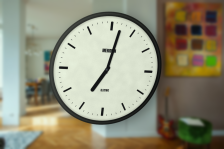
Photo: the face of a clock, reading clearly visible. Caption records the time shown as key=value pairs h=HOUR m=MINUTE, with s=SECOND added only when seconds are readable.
h=7 m=2
